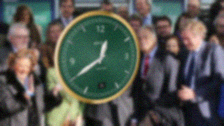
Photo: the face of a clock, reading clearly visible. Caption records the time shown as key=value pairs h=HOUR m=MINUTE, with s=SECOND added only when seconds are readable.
h=12 m=40
